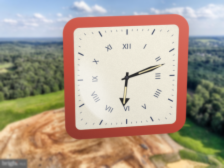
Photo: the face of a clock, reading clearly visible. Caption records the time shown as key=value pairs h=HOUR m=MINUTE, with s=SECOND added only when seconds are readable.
h=6 m=12
